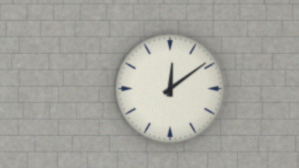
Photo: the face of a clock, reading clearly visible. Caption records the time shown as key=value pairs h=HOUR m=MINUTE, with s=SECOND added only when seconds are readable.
h=12 m=9
